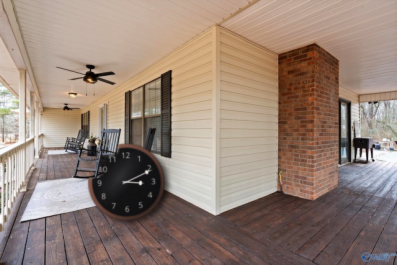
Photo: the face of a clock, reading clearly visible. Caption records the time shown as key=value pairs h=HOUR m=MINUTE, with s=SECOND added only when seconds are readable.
h=3 m=11
